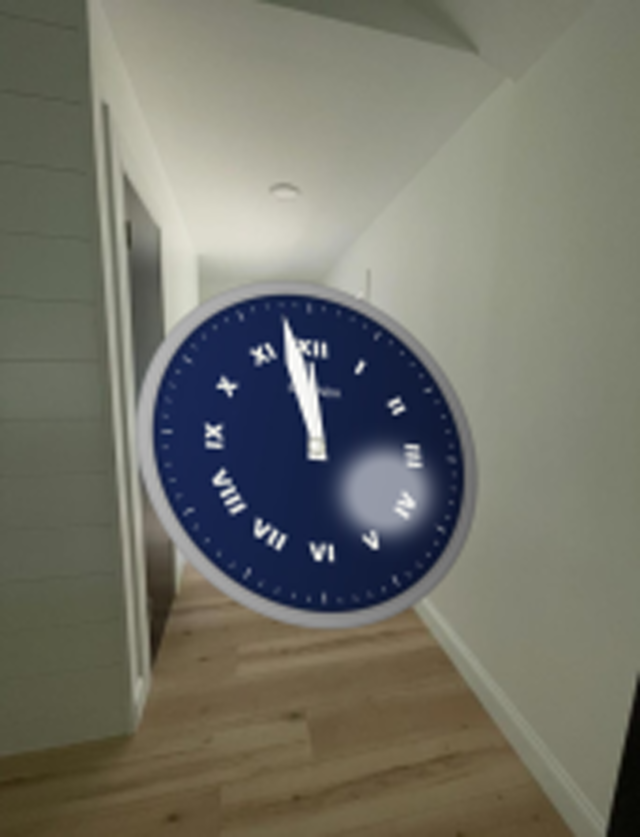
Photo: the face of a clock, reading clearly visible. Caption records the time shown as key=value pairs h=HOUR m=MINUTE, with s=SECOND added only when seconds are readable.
h=11 m=58
